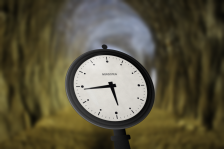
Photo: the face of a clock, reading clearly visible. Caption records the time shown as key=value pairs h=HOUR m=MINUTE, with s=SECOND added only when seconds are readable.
h=5 m=44
